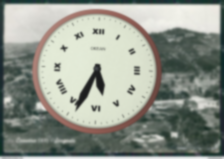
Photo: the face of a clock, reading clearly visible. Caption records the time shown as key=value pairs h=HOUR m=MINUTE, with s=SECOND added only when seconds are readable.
h=5 m=34
